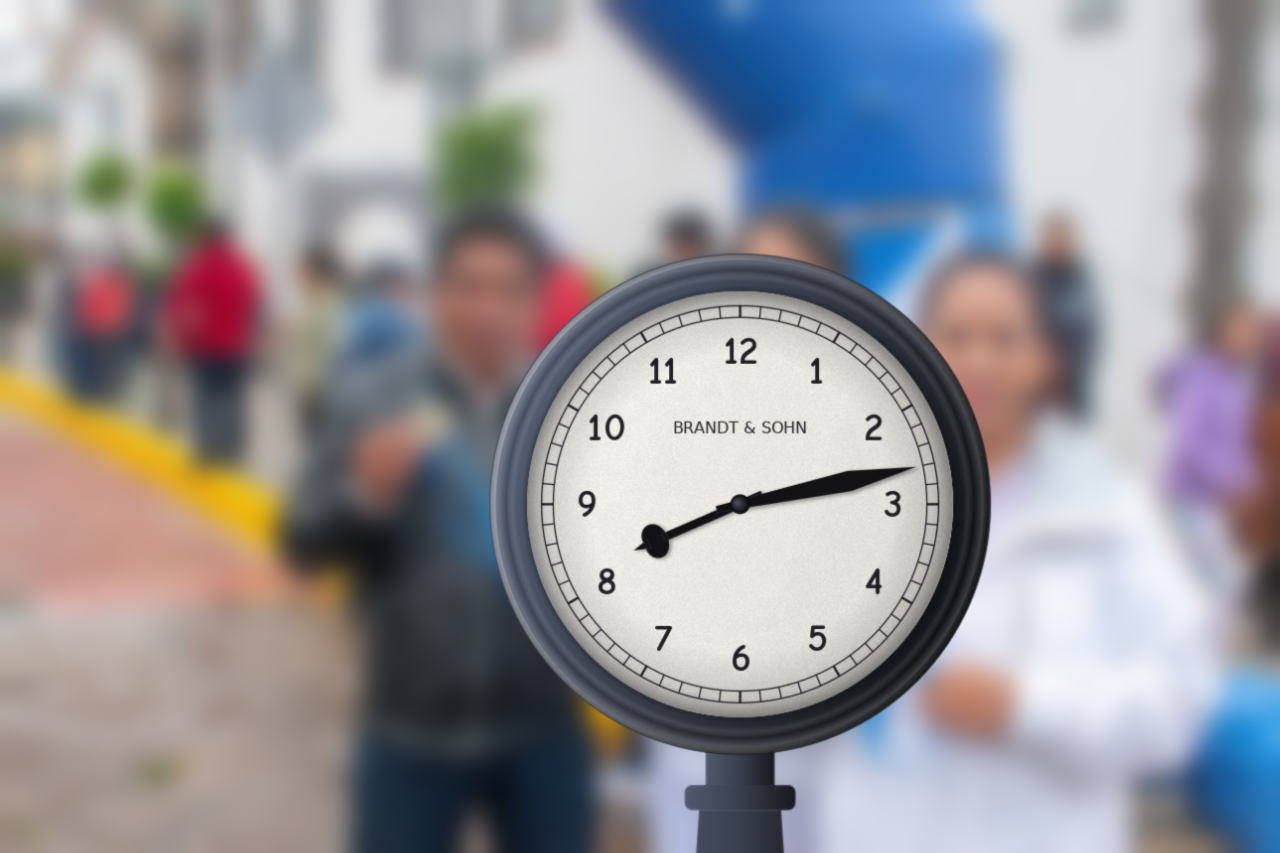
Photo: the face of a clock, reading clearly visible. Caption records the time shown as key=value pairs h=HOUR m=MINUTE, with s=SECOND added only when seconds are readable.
h=8 m=13
